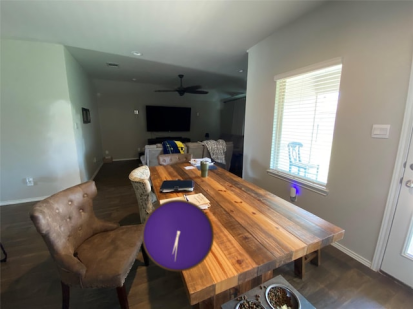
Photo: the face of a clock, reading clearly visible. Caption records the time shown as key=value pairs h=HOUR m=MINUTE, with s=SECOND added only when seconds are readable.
h=6 m=31
